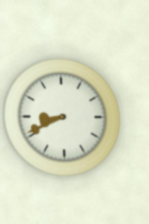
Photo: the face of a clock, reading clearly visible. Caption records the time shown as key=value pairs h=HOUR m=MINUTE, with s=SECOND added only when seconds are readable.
h=8 m=41
